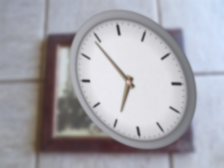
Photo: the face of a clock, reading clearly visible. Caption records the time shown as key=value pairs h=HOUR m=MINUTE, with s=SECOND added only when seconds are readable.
h=6 m=54
